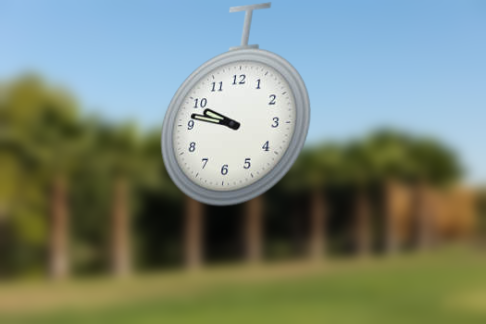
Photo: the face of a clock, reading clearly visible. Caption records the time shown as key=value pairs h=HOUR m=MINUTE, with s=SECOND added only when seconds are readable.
h=9 m=47
